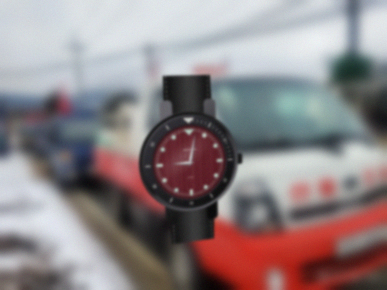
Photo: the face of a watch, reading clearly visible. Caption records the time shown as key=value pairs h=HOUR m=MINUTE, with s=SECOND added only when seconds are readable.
h=9 m=2
